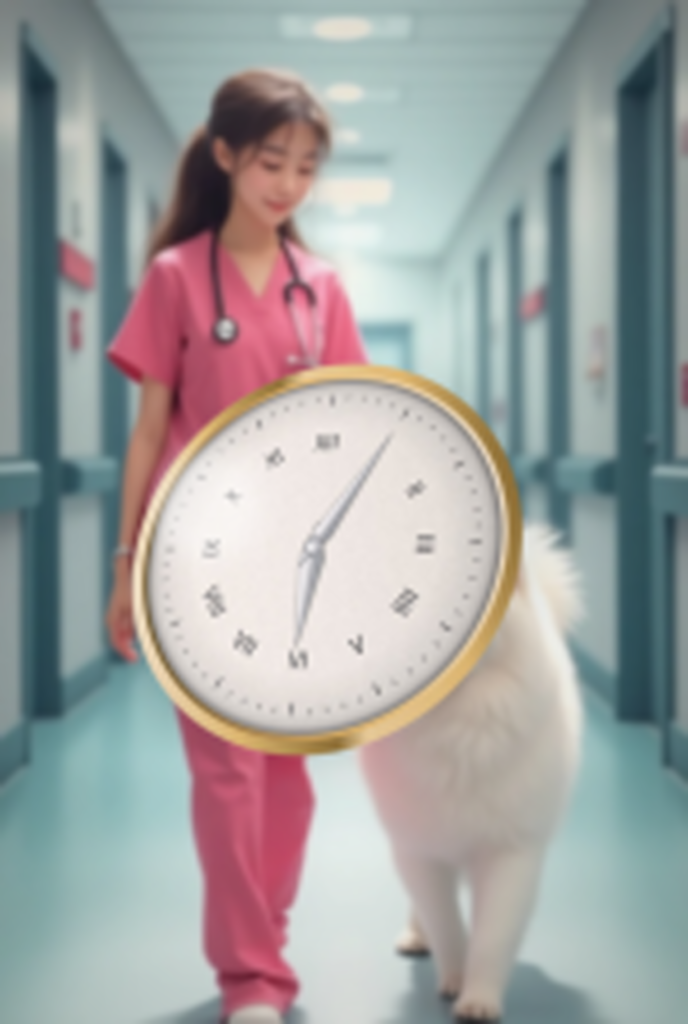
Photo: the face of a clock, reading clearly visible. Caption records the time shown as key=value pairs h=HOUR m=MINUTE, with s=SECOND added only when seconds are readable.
h=6 m=5
